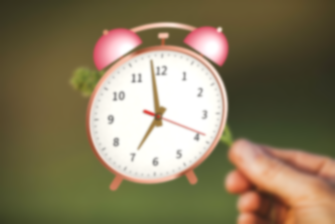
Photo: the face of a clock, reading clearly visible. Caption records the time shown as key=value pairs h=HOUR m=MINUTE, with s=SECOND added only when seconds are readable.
h=6 m=58 s=19
